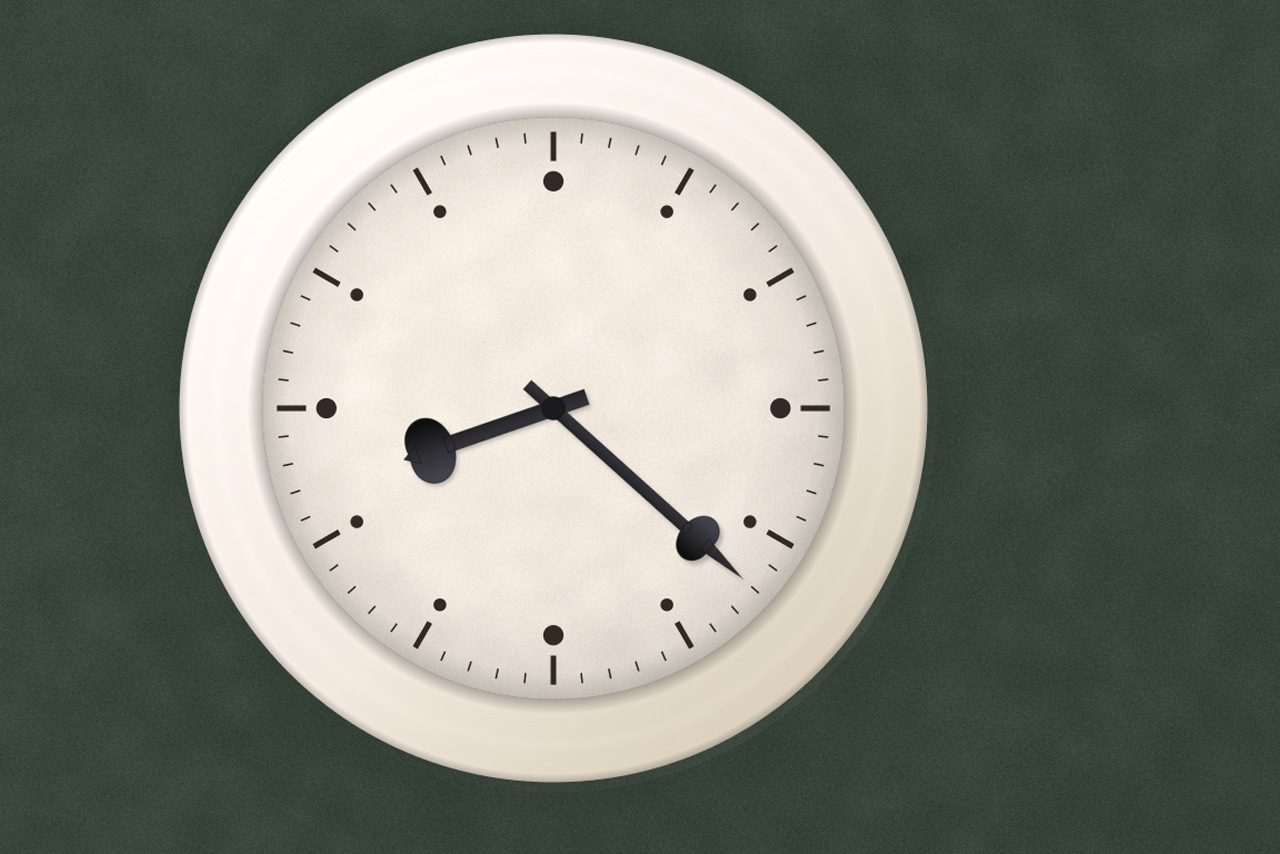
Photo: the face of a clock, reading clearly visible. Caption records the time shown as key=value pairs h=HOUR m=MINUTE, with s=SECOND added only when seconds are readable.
h=8 m=22
